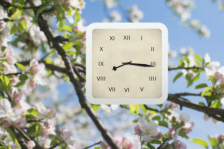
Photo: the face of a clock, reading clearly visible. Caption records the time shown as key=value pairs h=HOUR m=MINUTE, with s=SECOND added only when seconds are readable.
h=8 m=16
